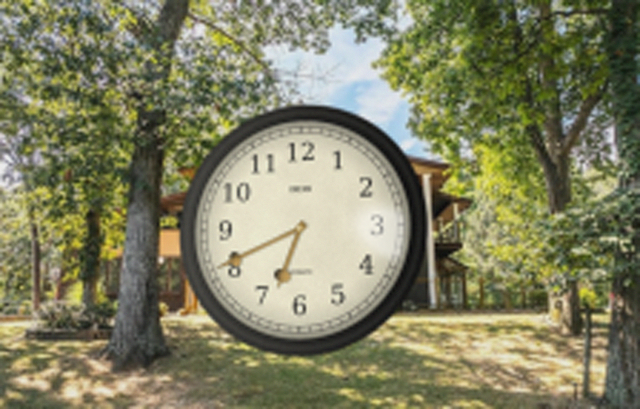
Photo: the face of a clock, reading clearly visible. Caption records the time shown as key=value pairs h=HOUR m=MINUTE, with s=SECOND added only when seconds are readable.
h=6 m=41
